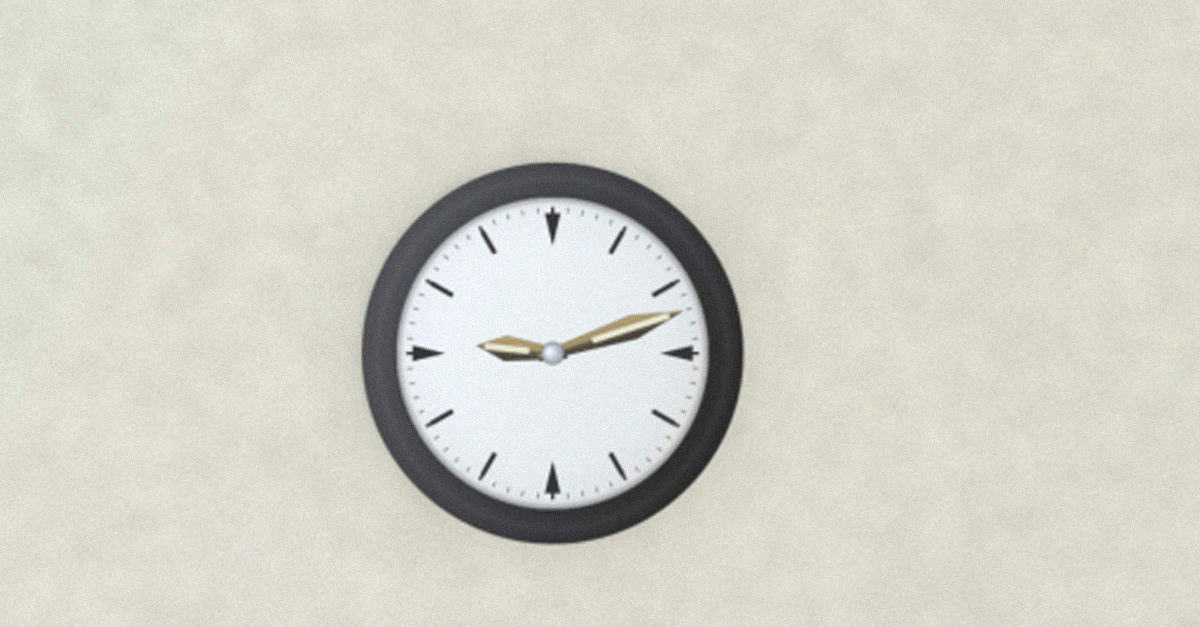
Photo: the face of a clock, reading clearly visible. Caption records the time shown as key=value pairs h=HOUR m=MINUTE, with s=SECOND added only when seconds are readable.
h=9 m=12
